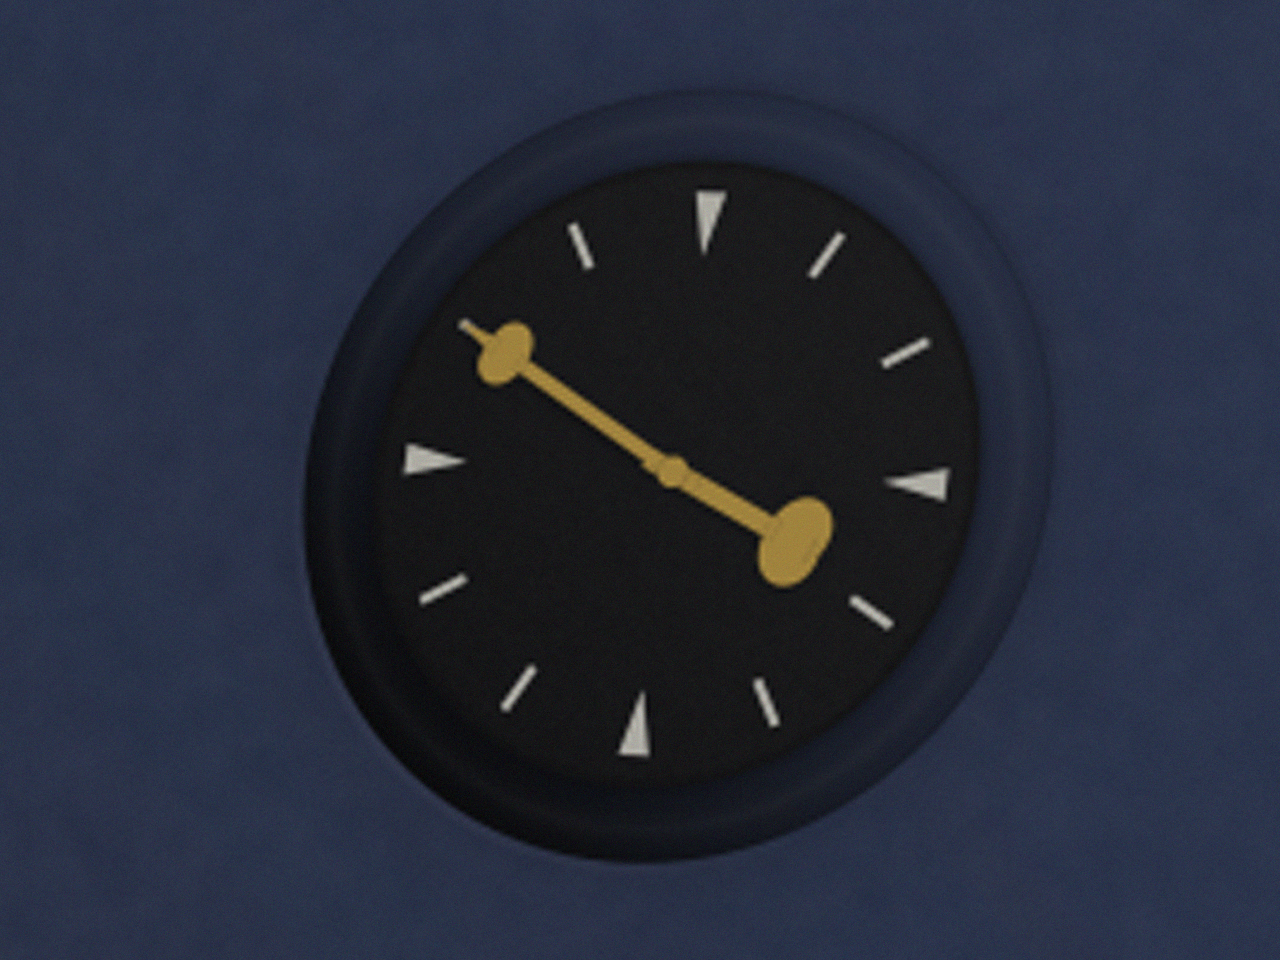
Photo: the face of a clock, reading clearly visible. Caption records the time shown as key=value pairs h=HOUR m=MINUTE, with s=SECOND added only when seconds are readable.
h=3 m=50
